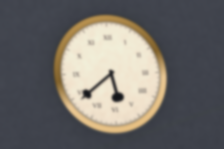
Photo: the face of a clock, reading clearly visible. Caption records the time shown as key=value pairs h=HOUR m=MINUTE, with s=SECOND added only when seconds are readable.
h=5 m=39
